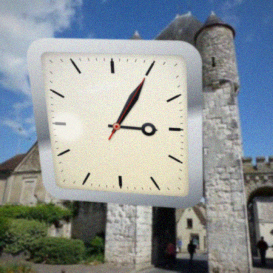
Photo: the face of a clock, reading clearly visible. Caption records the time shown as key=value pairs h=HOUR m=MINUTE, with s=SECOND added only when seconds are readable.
h=3 m=5 s=5
